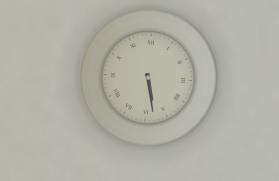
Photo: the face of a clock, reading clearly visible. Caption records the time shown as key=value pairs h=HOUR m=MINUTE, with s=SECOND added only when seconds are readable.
h=5 m=28
